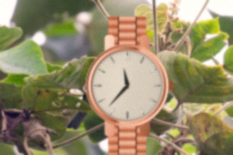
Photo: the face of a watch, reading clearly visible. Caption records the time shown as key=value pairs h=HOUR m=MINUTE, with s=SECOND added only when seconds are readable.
h=11 m=37
